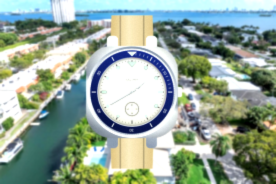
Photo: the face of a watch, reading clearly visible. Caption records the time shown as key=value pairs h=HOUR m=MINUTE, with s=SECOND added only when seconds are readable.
h=1 m=40
